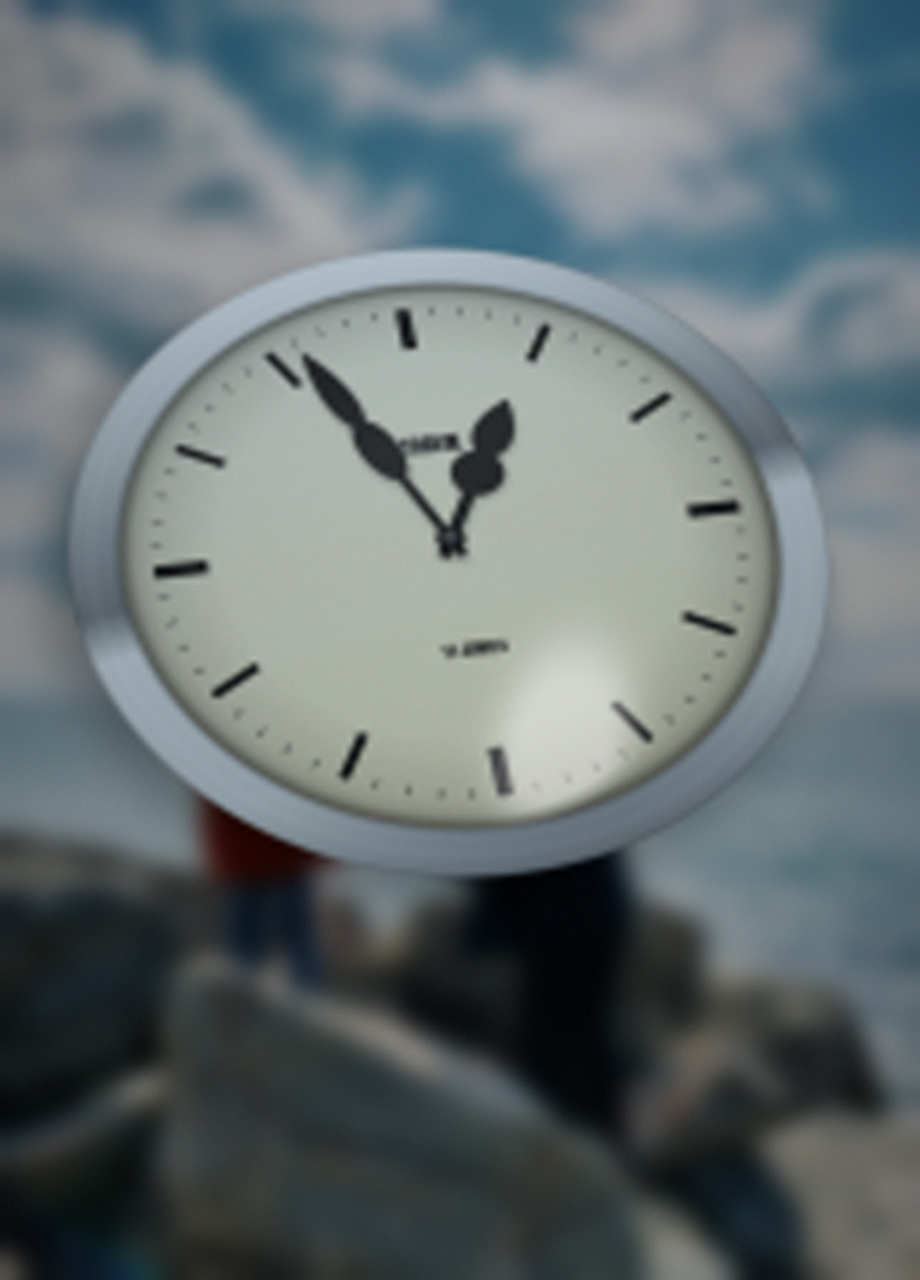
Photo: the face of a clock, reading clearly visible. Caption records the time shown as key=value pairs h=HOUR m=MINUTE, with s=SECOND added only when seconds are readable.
h=12 m=56
